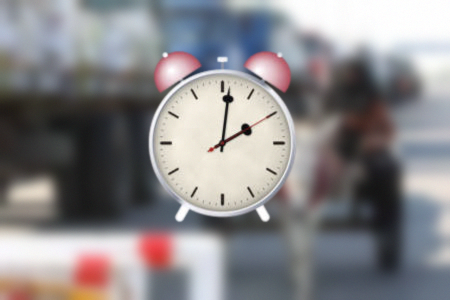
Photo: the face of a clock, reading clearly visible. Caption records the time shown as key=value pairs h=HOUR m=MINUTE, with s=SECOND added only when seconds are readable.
h=2 m=1 s=10
